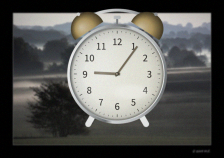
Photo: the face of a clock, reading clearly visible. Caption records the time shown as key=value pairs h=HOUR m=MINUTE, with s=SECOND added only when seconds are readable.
h=9 m=6
